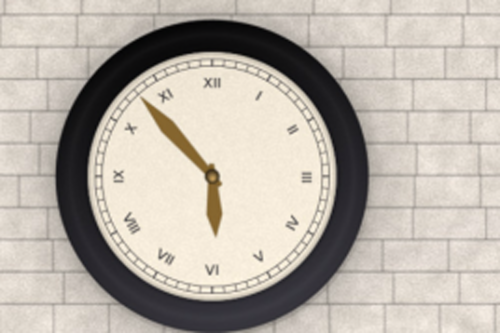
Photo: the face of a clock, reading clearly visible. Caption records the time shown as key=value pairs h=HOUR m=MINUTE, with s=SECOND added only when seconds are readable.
h=5 m=53
